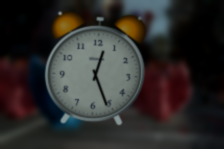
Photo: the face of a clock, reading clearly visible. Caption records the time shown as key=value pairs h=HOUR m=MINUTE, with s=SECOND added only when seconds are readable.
h=12 m=26
